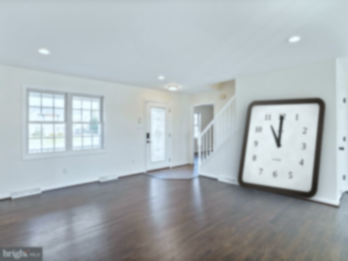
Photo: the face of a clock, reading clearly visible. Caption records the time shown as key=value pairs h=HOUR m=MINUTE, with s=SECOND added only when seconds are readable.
h=11 m=0
